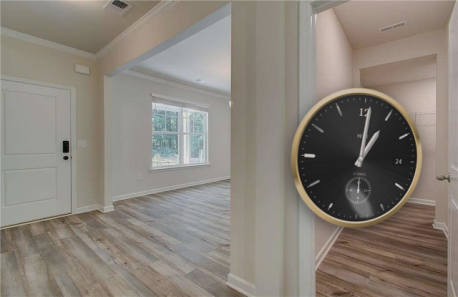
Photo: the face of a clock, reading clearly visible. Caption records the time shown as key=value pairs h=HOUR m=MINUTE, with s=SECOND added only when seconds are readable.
h=1 m=1
